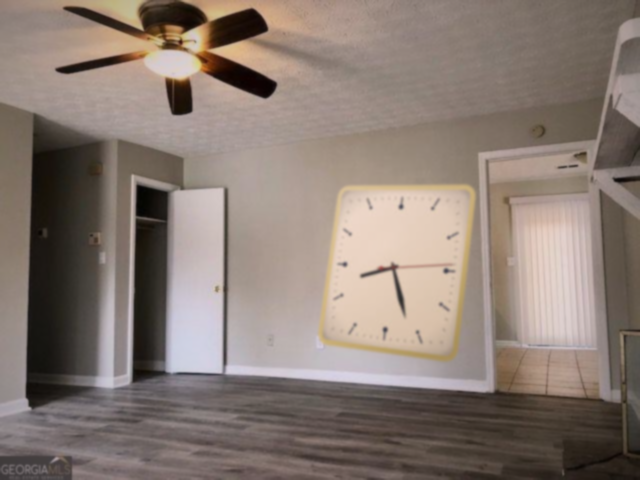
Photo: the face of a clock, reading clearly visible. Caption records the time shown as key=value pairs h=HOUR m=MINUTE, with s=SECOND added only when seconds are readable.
h=8 m=26 s=14
